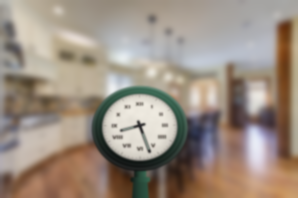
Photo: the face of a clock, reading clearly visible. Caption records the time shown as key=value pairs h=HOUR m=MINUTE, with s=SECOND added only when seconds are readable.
h=8 m=27
